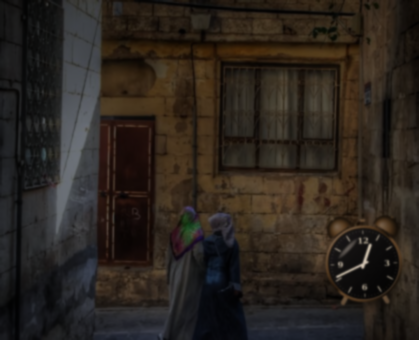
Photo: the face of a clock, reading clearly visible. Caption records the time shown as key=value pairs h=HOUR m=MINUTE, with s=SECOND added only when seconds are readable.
h=12 m=41
